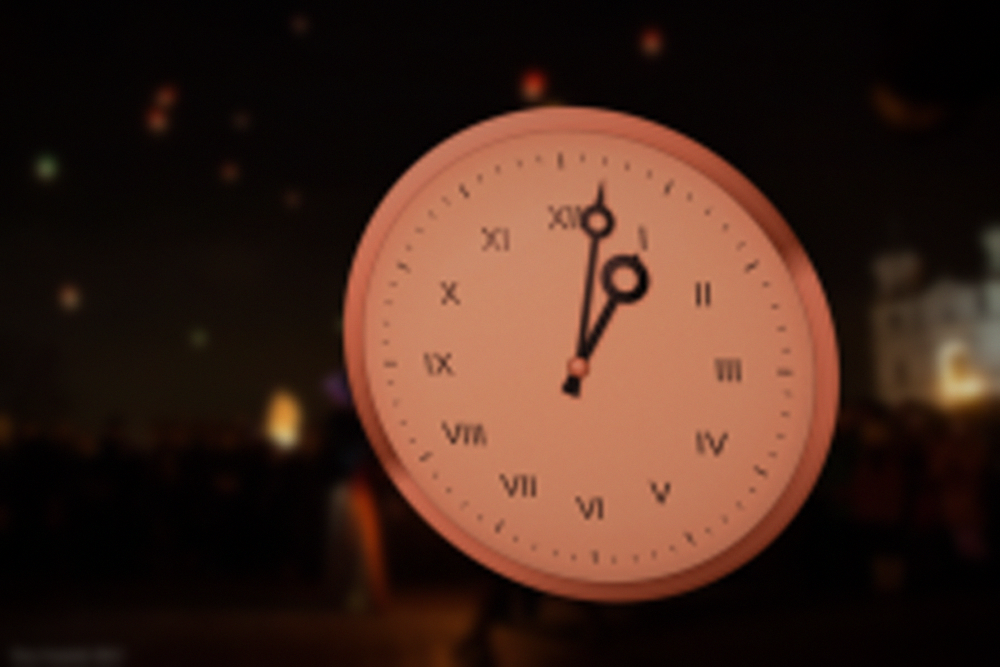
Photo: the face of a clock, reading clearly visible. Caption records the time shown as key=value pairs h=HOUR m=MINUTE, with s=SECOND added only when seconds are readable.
h=1 m=2
